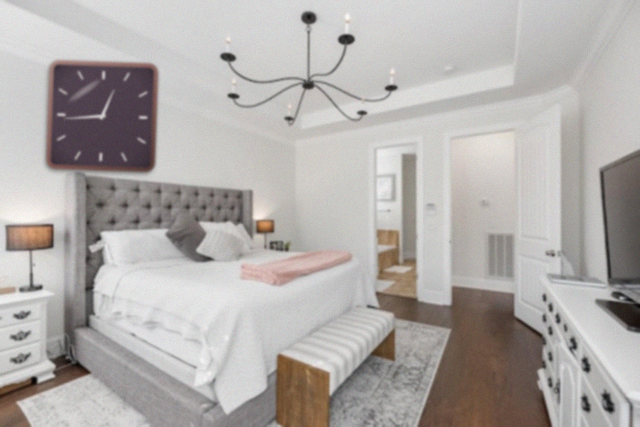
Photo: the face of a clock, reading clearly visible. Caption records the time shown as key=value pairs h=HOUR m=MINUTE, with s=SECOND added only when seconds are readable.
h=12 m=44
